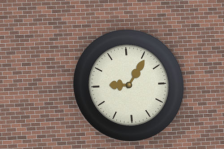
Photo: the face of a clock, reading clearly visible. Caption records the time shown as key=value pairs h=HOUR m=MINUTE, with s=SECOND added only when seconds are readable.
h=9 m=6
